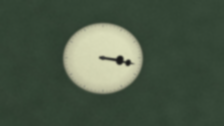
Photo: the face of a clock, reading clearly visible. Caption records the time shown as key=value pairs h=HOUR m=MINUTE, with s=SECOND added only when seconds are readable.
h=3 m=17
